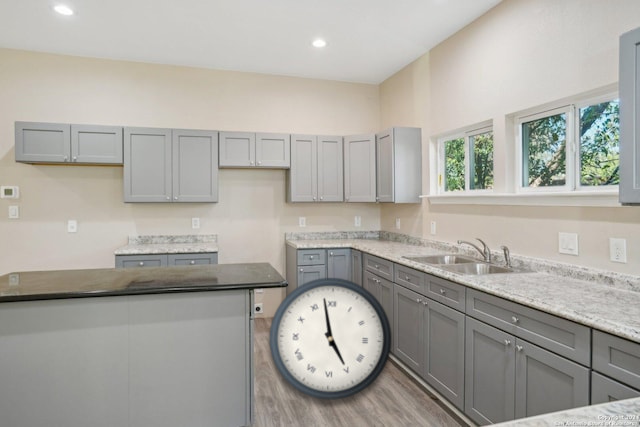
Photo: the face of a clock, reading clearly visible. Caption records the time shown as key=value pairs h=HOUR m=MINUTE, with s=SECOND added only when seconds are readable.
h=4 m=58
